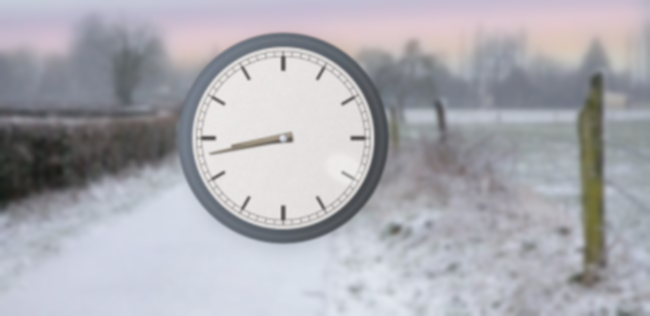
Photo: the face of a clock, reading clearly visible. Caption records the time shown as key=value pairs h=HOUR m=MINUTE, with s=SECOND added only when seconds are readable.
h=8 m=43
